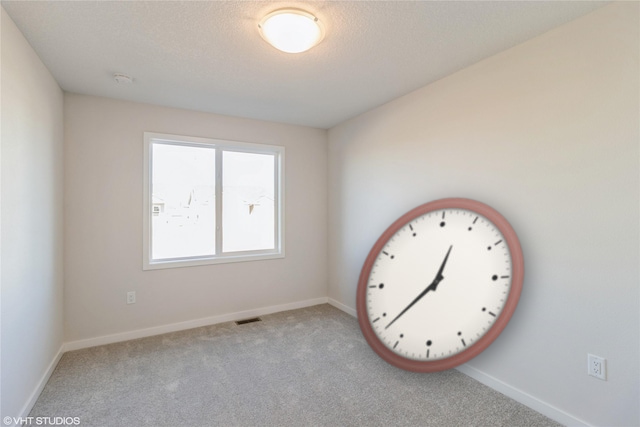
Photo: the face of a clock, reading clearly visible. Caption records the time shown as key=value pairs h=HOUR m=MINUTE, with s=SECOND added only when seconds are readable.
h=12 m=38
